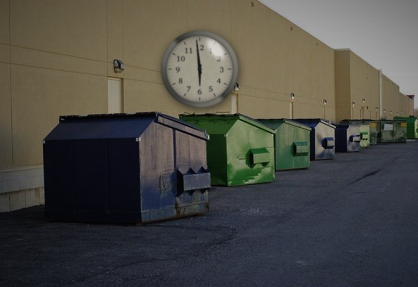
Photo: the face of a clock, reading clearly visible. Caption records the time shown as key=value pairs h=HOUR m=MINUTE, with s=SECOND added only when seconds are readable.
h=5 m=59
